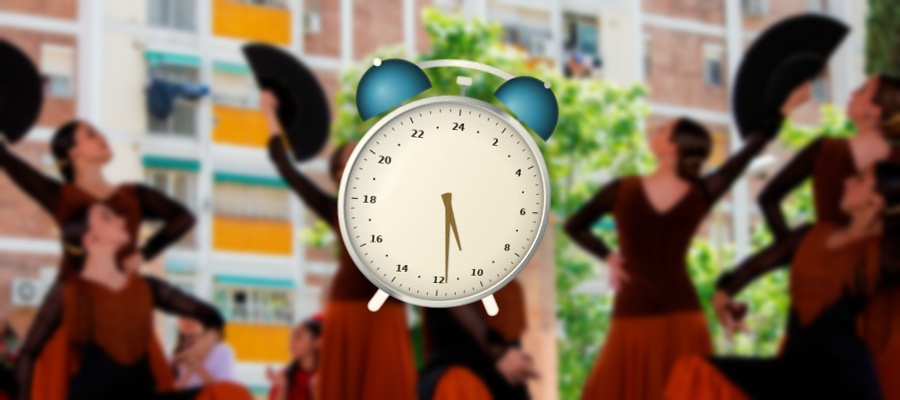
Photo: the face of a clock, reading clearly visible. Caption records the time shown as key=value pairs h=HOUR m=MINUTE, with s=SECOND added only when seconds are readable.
h=10 m=29
